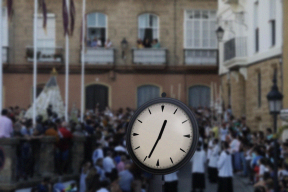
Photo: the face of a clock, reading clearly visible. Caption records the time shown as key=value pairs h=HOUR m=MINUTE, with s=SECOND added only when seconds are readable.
h=12 m=34
